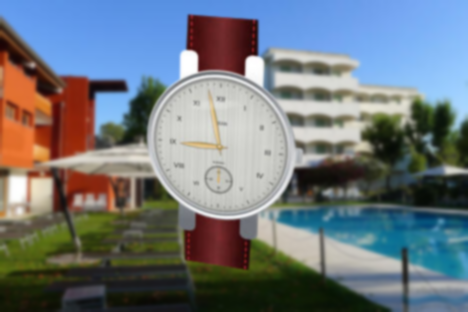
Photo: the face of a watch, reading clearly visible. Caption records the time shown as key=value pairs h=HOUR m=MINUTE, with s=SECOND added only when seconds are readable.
h=8 m=58
